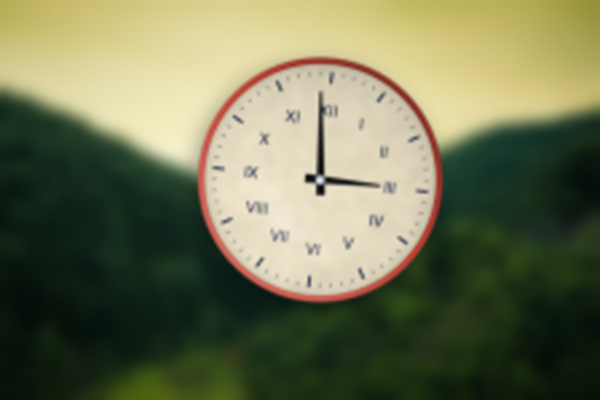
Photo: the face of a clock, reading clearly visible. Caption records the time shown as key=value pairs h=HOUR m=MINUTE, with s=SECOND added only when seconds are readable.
h=2 m=59
